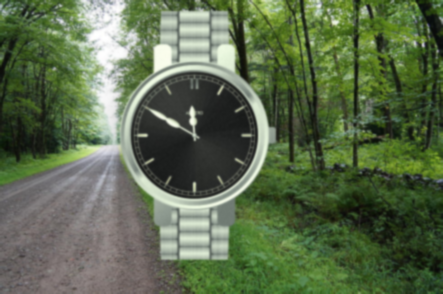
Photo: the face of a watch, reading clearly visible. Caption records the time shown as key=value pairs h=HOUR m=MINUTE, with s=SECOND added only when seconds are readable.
h=11 m=50
